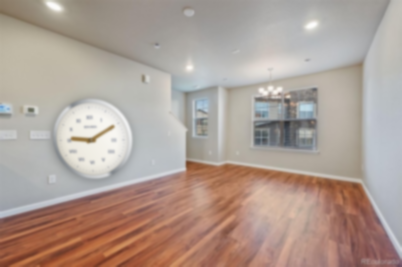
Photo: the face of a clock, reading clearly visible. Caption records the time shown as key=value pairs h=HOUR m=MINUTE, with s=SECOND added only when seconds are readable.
h=9 m=10
